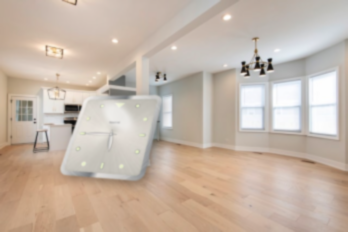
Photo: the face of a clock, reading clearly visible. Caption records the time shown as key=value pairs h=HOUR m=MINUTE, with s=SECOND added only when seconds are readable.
h=5 m=45
